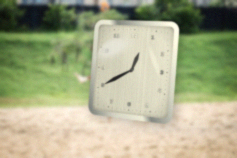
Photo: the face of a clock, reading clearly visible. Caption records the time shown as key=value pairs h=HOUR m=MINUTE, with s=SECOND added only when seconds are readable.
h=12 m=40
